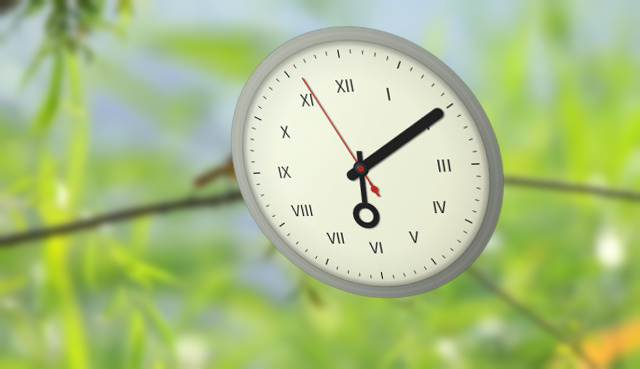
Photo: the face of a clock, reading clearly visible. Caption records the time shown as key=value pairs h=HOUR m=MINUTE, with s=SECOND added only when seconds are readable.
h=6 m=9 s=56
